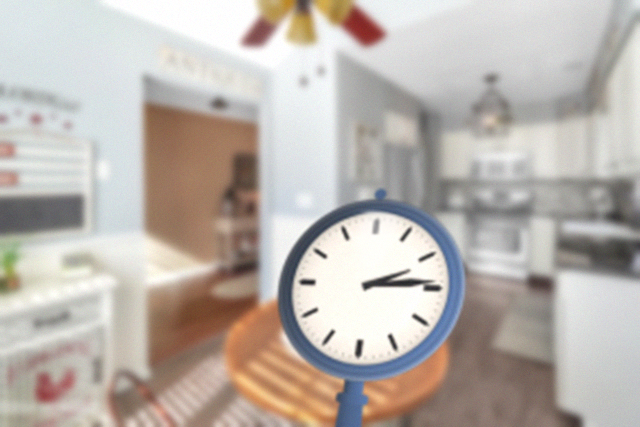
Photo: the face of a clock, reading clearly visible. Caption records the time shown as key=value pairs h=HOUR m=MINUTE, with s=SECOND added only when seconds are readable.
h=2 m=14
